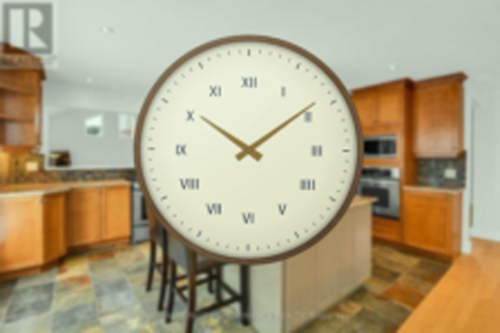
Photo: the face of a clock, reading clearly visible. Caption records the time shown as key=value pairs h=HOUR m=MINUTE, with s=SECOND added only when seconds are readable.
h=10 m=9
